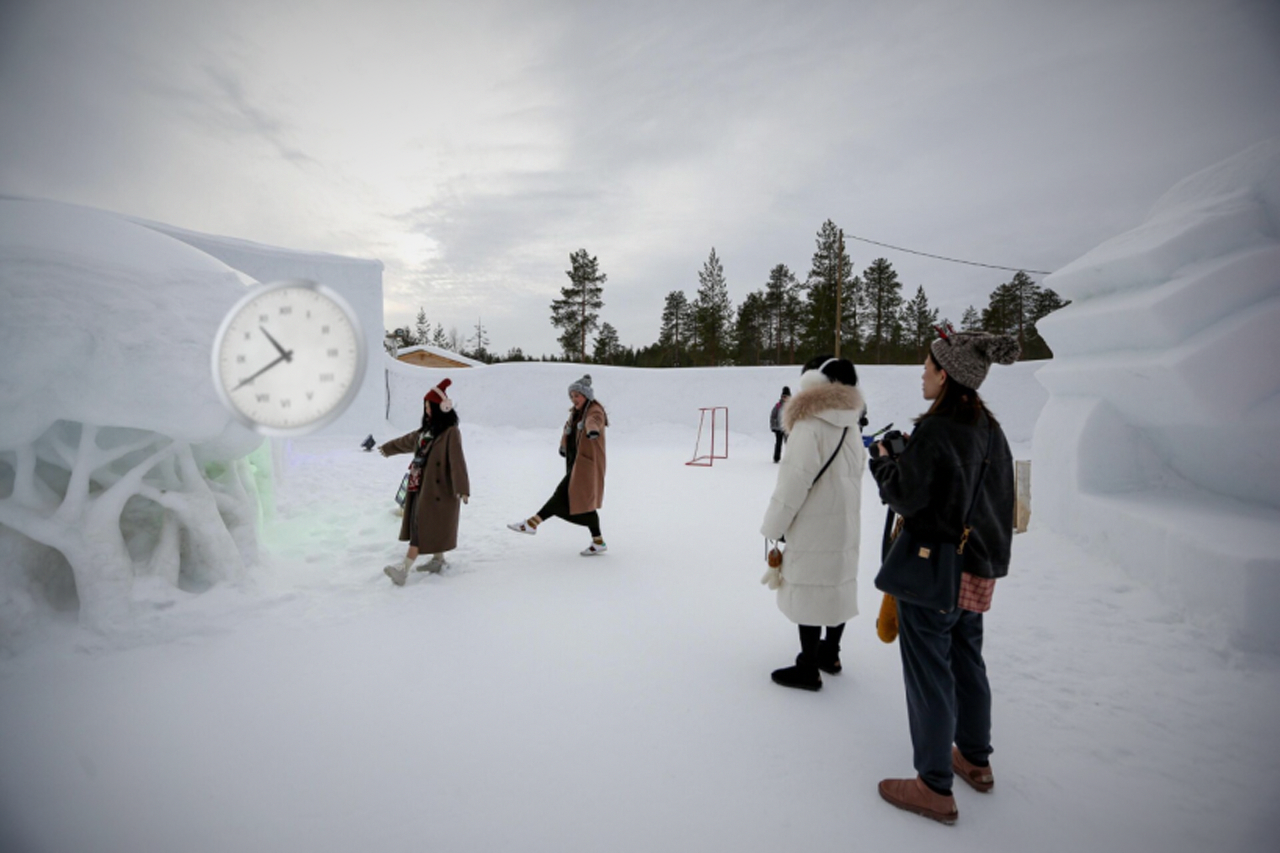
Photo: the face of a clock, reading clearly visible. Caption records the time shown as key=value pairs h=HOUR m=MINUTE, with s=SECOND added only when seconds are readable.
h=10 m=40
